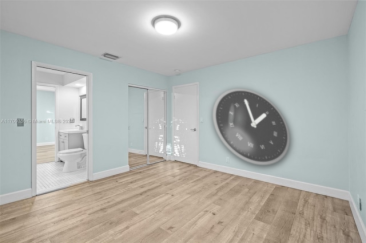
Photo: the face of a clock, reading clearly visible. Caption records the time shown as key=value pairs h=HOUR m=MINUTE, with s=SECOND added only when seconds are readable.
h=2 m=0
